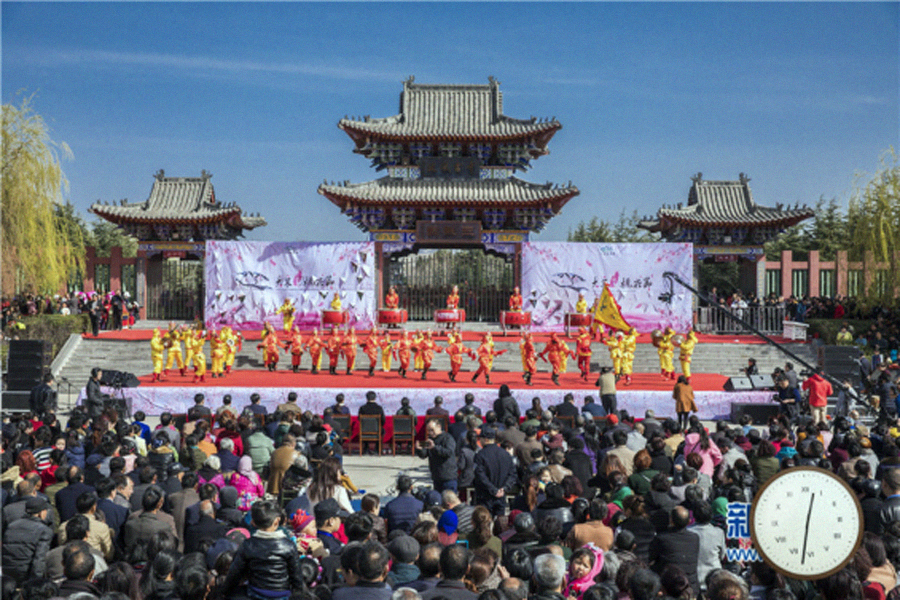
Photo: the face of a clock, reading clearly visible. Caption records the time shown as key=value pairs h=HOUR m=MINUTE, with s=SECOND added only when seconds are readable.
h=12 m=32
